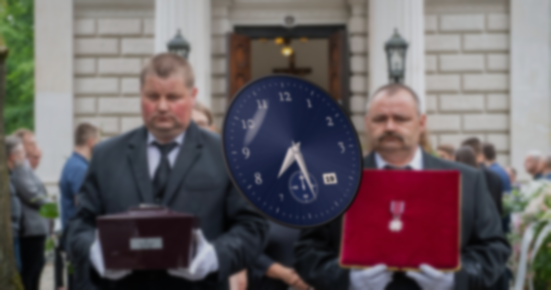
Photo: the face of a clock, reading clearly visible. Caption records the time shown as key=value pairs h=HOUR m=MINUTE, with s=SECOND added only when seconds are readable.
h=7 m=28
